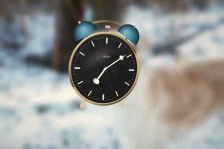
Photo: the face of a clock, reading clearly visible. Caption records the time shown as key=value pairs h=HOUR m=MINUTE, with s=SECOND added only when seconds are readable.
h=7 m=9
